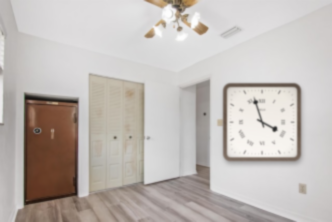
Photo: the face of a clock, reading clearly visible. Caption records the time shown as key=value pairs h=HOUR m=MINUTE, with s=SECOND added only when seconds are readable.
h=3 m=57
